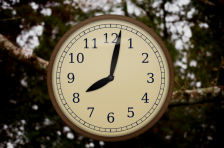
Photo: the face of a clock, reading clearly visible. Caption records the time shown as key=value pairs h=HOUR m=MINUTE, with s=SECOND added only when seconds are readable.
h=8 m=2
